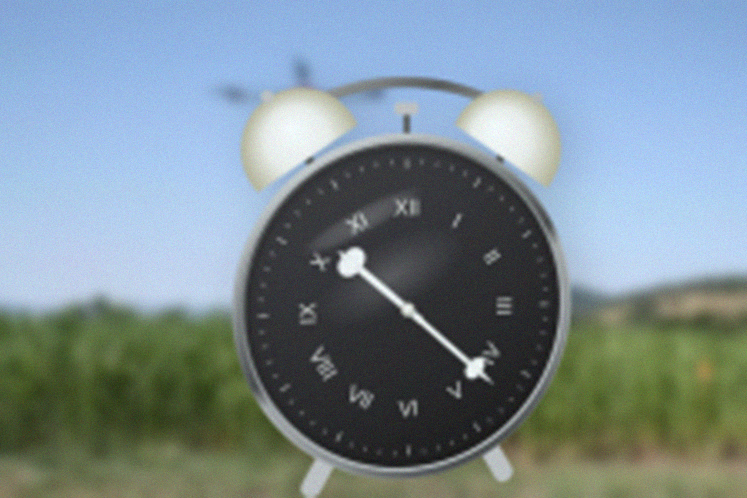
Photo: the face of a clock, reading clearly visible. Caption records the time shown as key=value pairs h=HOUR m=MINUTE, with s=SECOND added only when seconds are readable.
h=10 m=22
